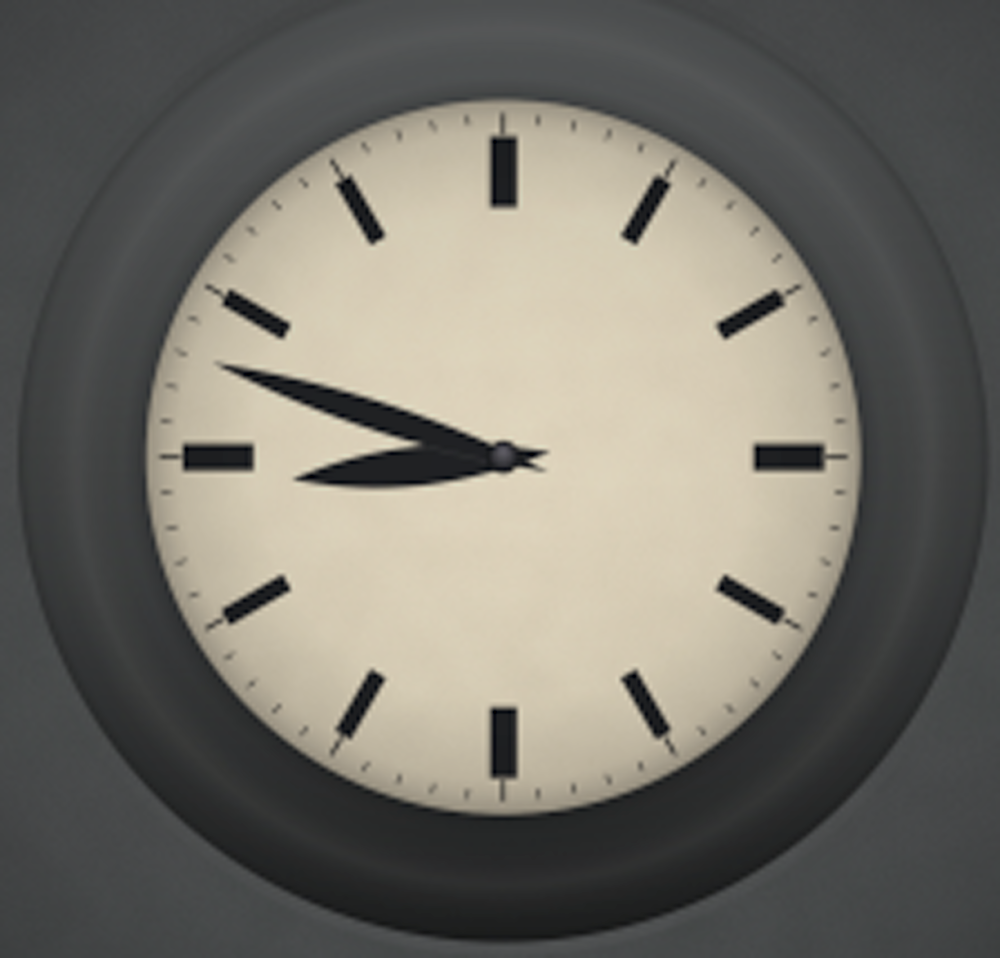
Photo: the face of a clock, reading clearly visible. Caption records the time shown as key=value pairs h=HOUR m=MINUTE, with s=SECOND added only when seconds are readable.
h=8 m=48
